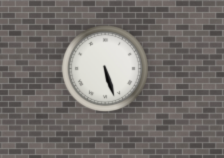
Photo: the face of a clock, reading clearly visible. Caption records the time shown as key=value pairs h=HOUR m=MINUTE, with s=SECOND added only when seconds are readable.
h=5 m=27
